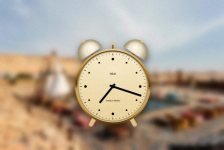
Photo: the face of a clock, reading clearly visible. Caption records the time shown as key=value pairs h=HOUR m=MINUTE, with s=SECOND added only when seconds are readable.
h=7 m=18
